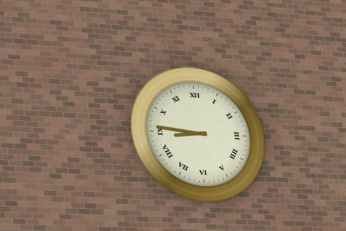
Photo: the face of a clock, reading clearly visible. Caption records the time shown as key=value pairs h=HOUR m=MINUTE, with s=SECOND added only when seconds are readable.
h=8 m=46
